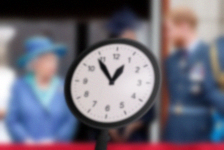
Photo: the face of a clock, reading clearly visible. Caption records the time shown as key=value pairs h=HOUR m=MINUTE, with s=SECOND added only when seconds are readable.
h=12 m=54
